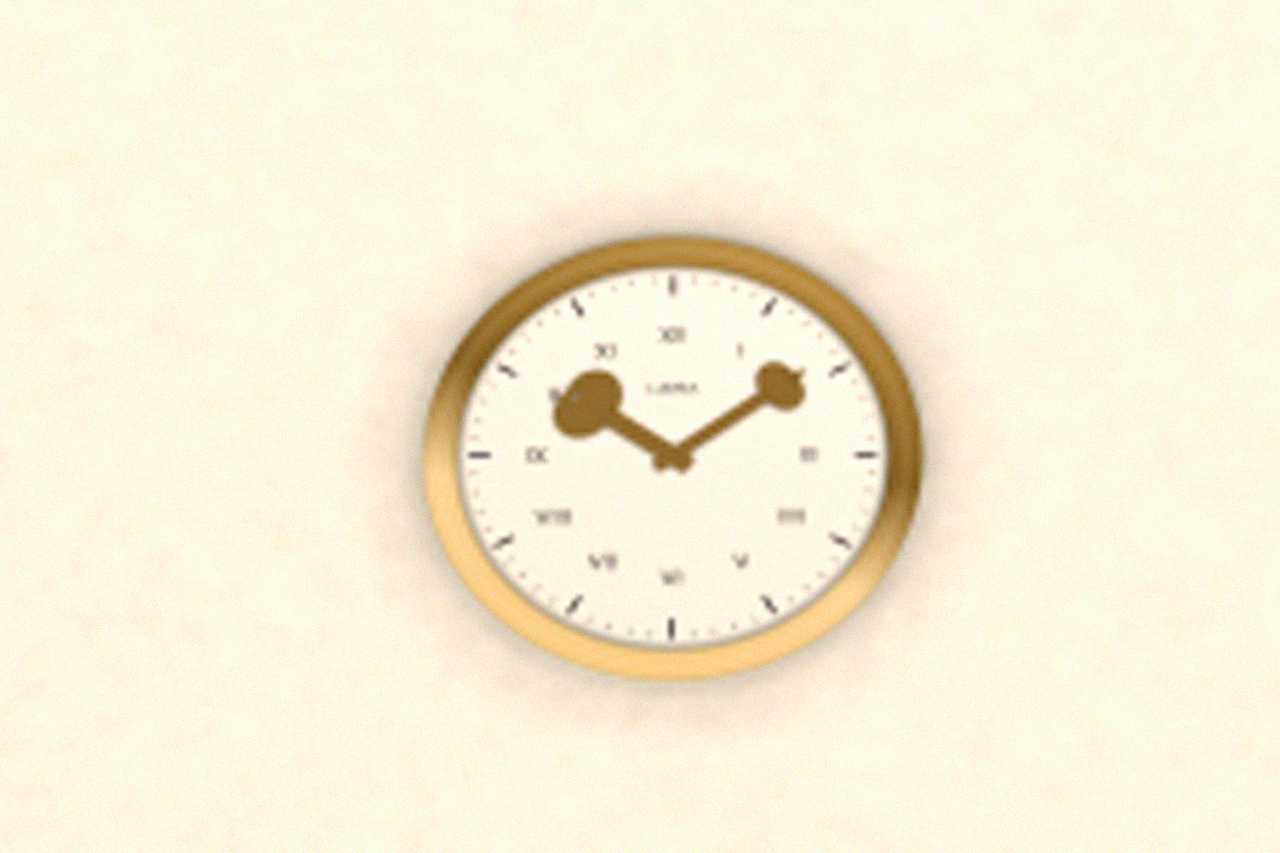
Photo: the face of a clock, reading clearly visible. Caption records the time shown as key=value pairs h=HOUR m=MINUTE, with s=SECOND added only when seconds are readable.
h=10 m=9
